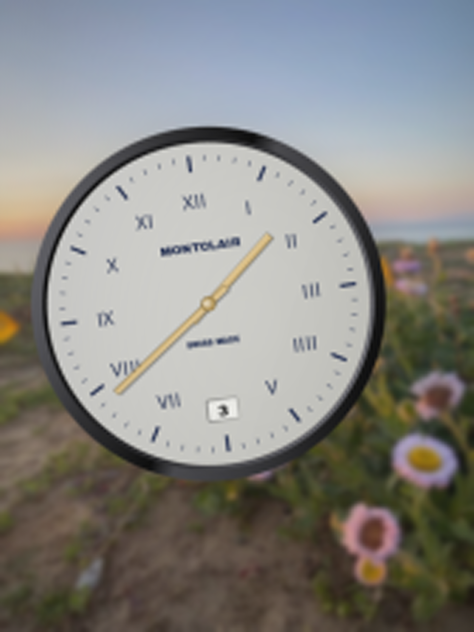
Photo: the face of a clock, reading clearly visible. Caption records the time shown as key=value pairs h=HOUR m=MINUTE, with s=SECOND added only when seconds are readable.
h=1 m=39
